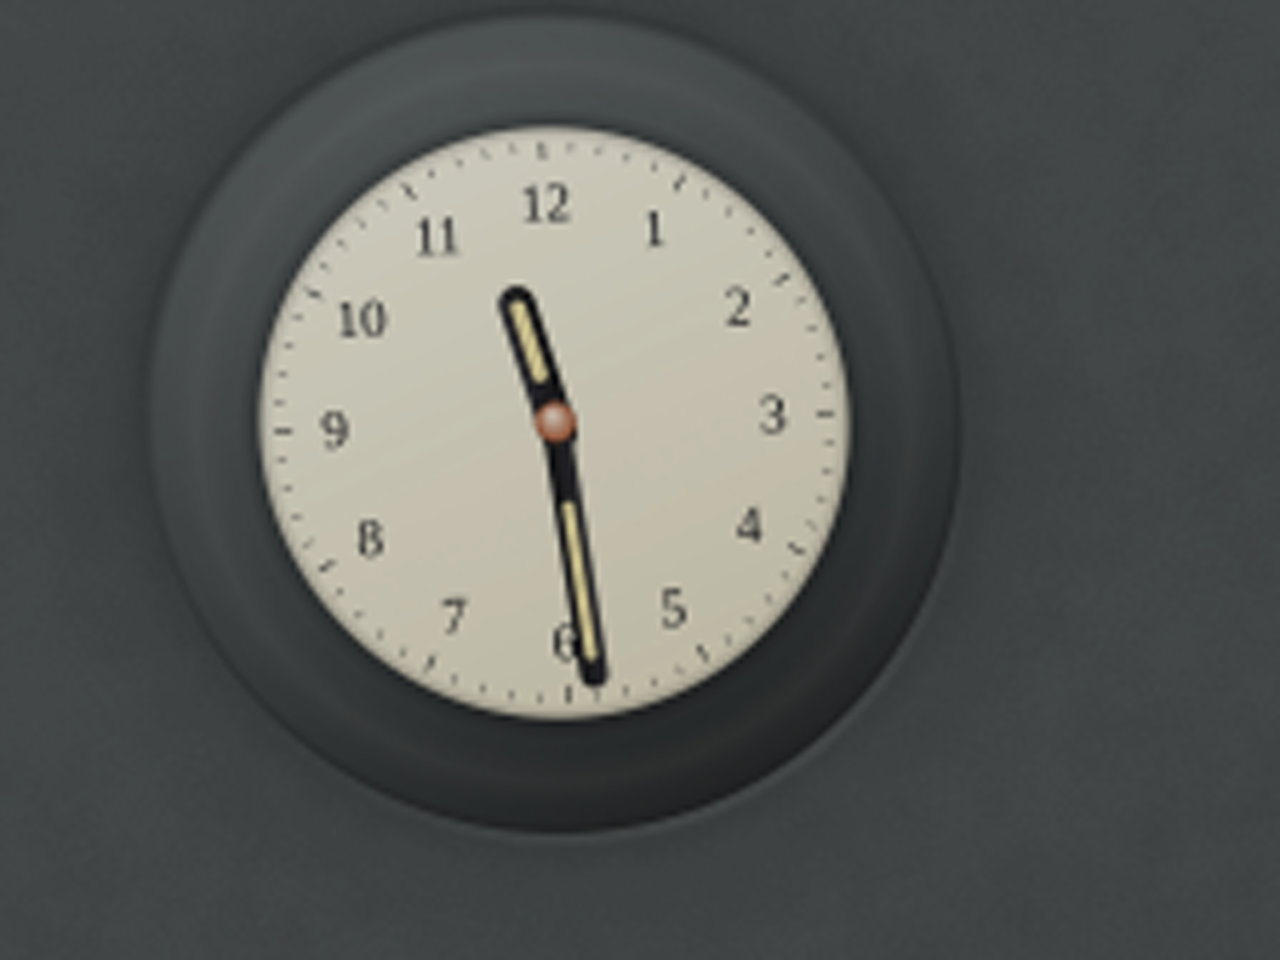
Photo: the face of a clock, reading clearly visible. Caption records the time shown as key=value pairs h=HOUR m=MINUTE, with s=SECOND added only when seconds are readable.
h=11 m=29
